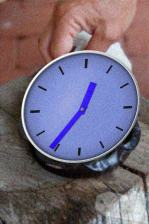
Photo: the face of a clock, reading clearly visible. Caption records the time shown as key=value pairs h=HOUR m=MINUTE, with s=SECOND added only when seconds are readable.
h=12 m=36
